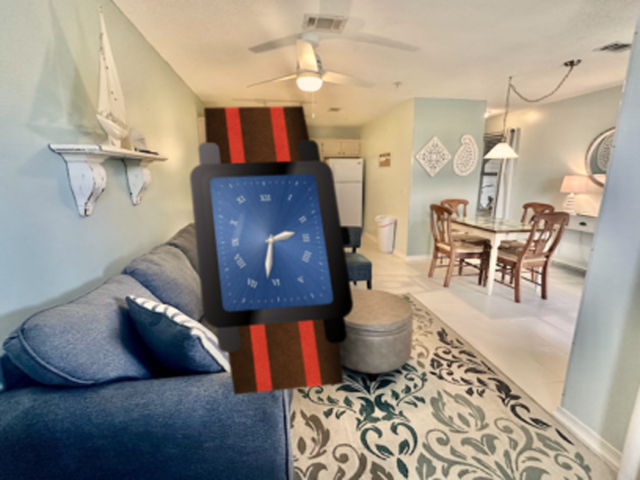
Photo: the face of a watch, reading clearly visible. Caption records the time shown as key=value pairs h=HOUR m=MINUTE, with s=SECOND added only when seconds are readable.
h=2 m=32
